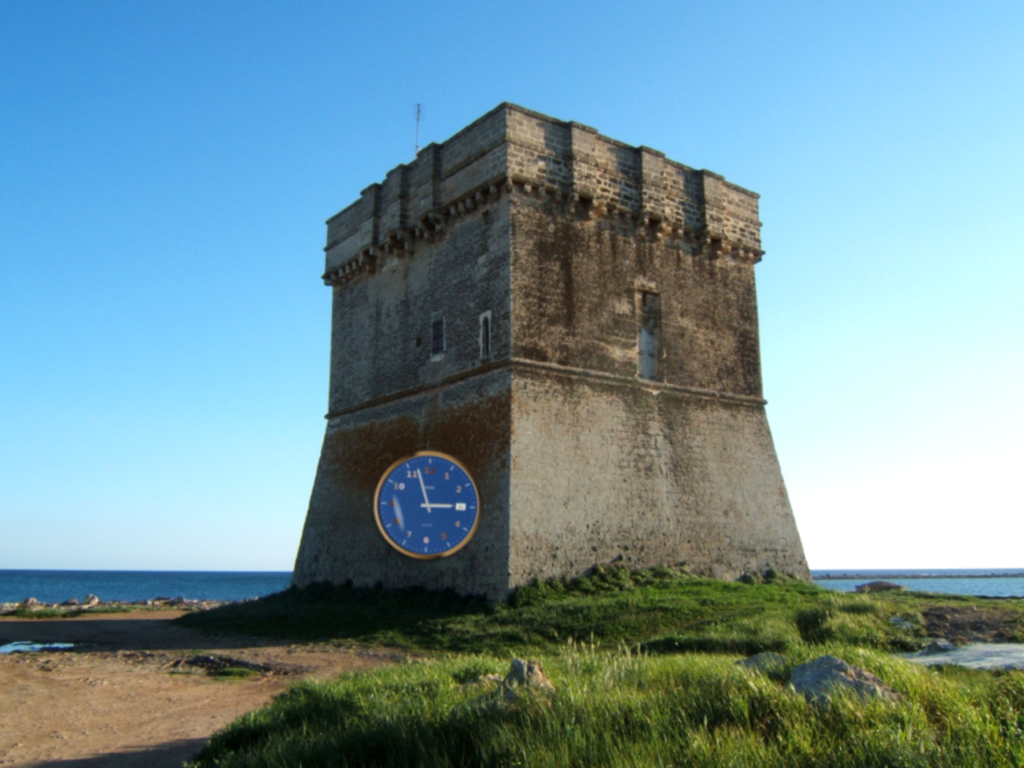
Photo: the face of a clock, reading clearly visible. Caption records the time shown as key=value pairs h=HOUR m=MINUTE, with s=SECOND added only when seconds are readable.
h=2 m=57
